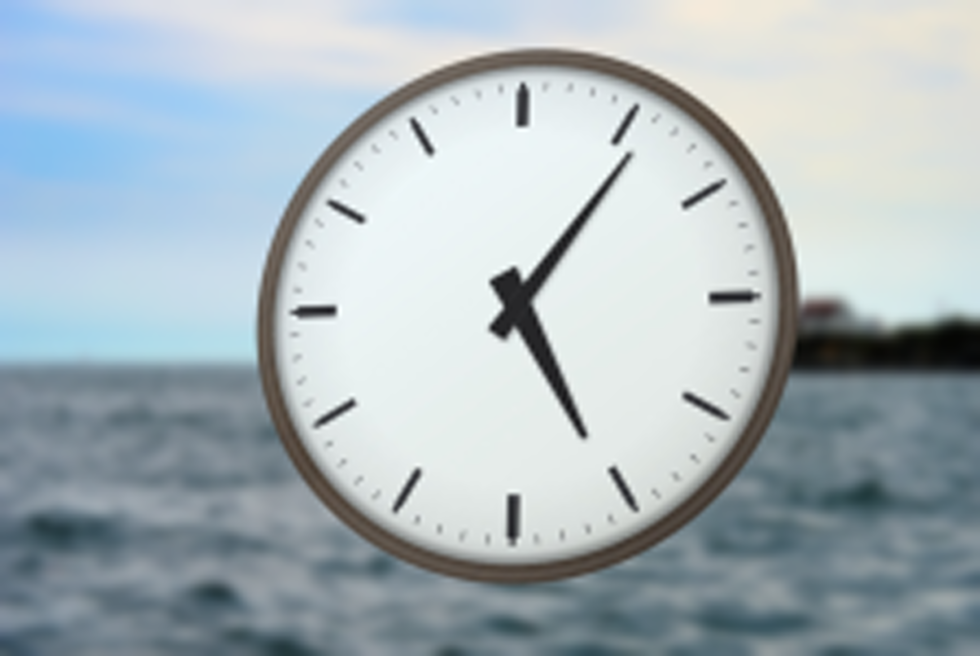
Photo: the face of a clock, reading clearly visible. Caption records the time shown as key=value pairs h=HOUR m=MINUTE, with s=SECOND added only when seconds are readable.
h=5 m=6
